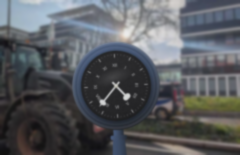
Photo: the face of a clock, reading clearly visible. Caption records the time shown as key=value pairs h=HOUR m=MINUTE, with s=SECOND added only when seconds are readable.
h=4 m=37
